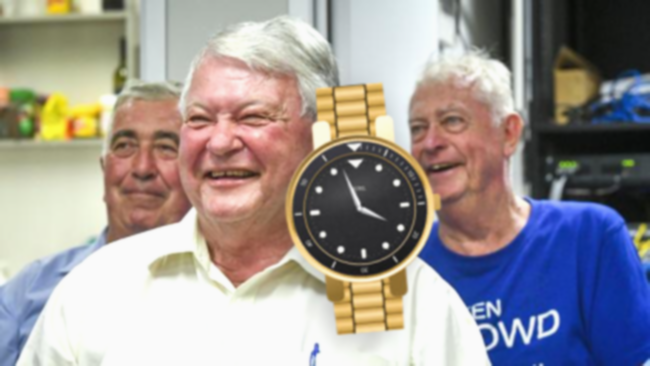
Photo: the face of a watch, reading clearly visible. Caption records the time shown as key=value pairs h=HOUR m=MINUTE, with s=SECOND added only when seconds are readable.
h=3 m=57
